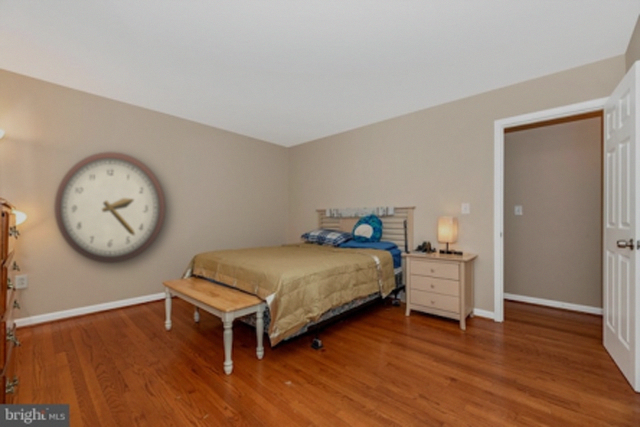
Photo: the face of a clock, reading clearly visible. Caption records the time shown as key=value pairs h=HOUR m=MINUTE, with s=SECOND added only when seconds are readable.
h=2 m=23
